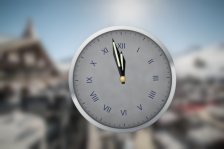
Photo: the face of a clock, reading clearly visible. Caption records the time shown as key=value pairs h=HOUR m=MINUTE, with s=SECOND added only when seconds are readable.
h=11 m=58
